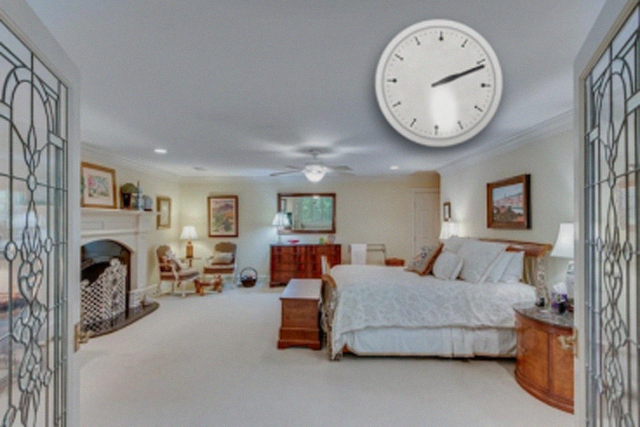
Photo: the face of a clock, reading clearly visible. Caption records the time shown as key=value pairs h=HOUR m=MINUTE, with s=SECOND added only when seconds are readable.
h=2 m=11
